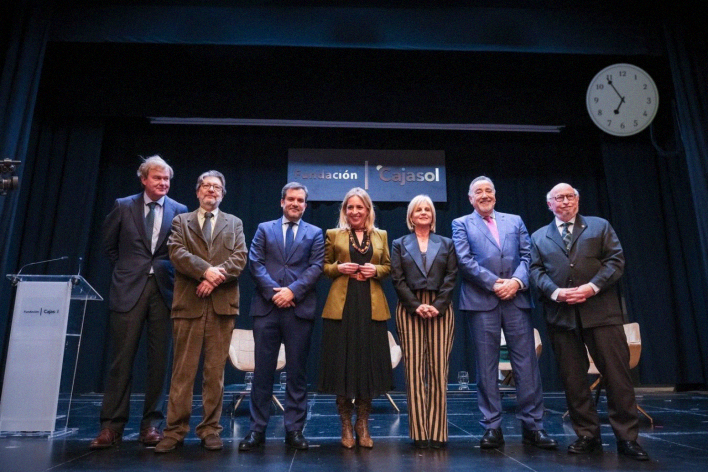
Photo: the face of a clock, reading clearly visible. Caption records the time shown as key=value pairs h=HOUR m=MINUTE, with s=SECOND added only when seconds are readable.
h=6 m=54
